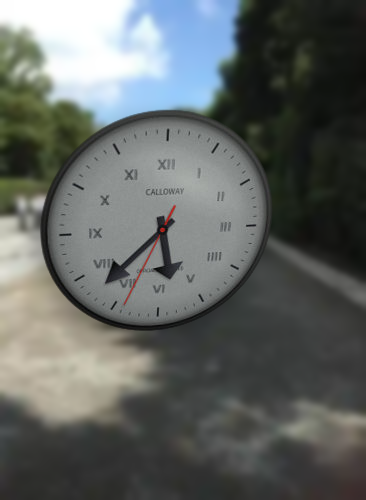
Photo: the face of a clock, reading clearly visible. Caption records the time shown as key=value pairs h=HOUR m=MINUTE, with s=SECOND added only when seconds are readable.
h=5 m=37 s=34
